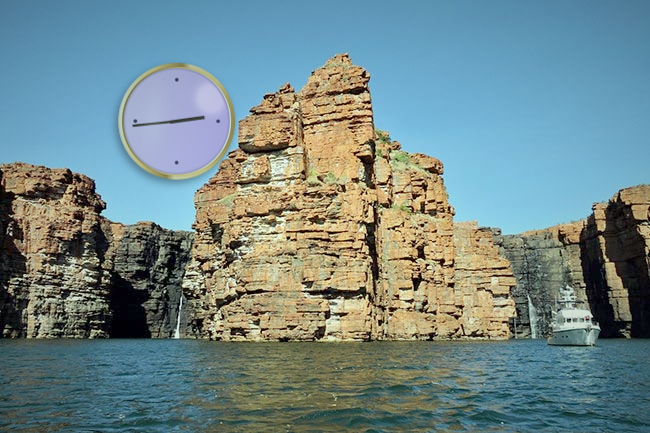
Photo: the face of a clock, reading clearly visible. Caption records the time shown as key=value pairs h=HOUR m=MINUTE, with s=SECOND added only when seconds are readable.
h=2 m=44
